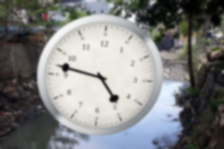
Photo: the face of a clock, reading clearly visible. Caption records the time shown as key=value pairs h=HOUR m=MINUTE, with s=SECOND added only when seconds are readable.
h=4 m=47
